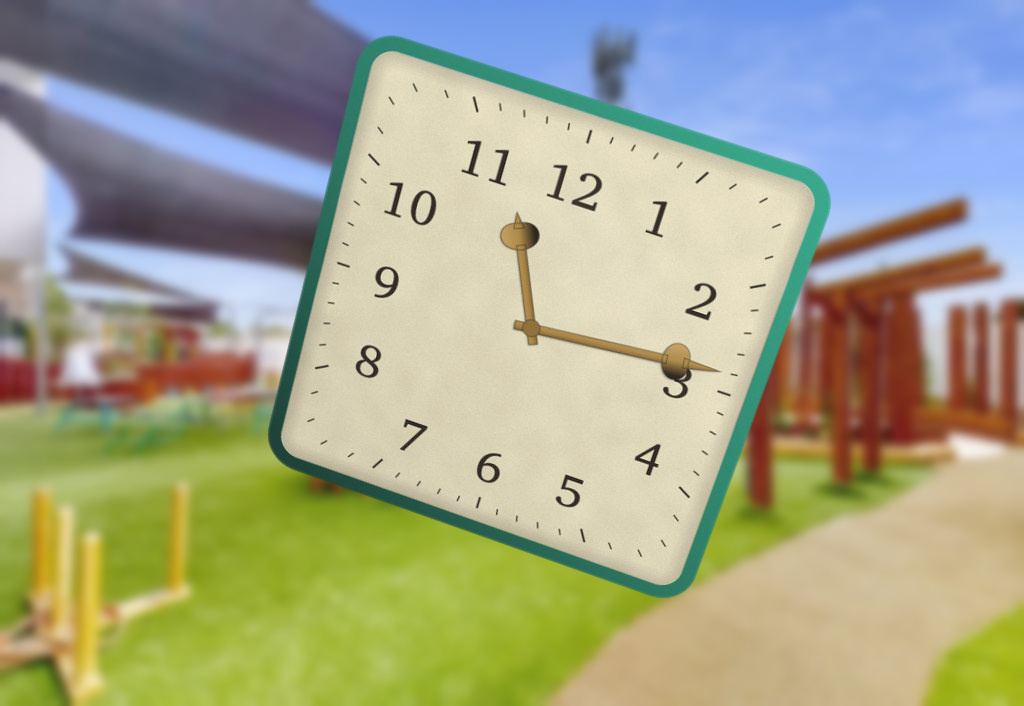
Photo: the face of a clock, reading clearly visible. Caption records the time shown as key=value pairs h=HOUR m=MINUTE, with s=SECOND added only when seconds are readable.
h=11 m=14
